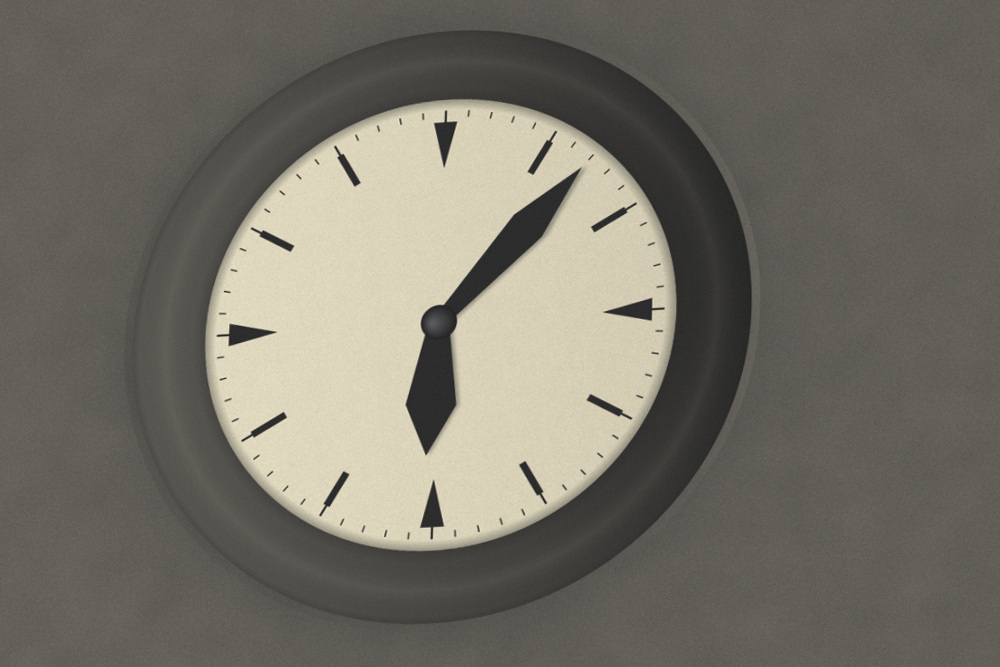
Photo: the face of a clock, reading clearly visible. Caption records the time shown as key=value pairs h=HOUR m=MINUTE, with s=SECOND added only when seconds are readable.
h=6 m=7
